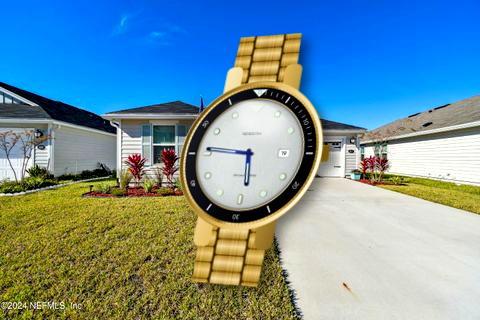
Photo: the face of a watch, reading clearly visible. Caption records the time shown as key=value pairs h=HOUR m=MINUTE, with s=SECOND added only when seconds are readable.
h=5 m=46
